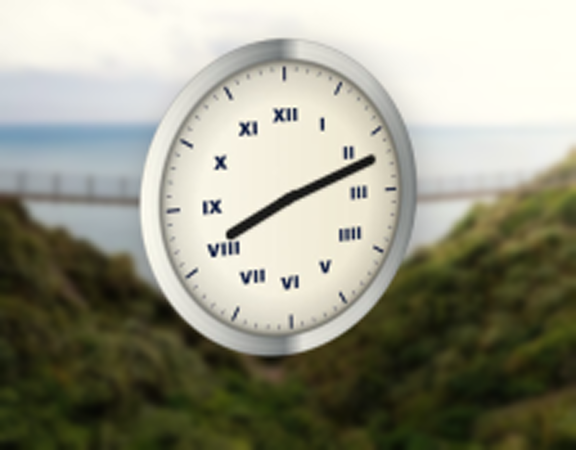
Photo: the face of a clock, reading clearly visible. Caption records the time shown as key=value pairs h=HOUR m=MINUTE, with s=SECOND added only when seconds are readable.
h=8 m=12
